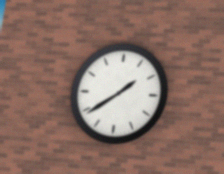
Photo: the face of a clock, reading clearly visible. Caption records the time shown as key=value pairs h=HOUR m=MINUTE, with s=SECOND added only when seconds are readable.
h=1 m=39
